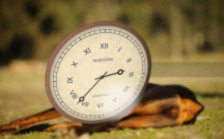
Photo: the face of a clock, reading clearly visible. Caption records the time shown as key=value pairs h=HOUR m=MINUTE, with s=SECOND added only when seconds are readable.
h=2 m=37
